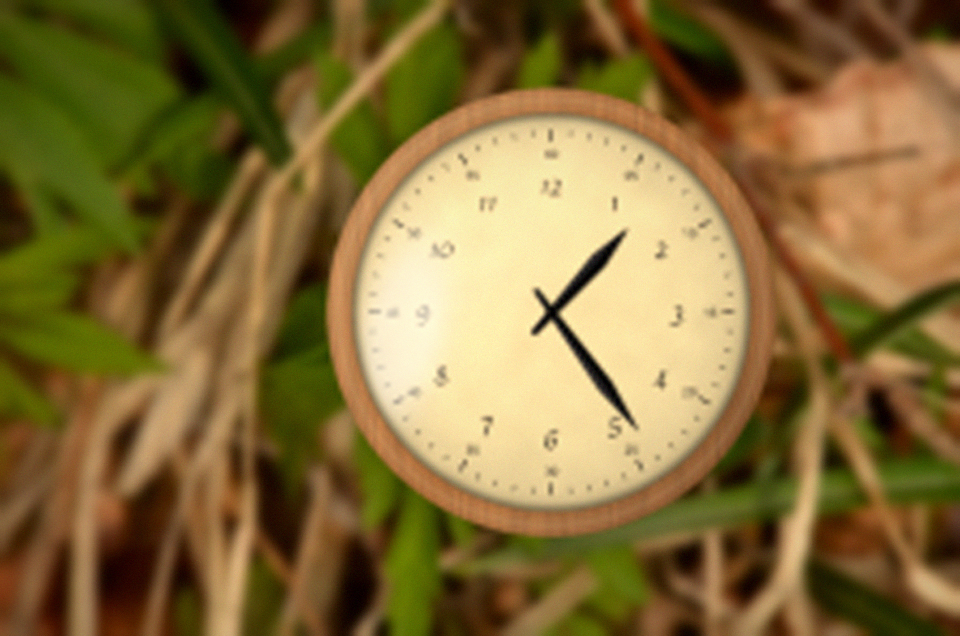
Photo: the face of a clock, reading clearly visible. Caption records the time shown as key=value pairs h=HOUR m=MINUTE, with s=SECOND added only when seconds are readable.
h=1 m=24
